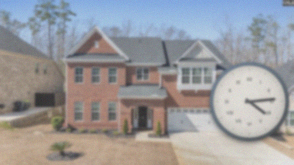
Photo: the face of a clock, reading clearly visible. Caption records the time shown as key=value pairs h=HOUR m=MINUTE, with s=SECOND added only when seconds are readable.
h=4 m=14
